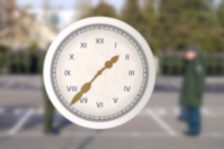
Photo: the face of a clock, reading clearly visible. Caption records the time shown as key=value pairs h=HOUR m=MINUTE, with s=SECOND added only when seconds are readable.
h=1 m=37
